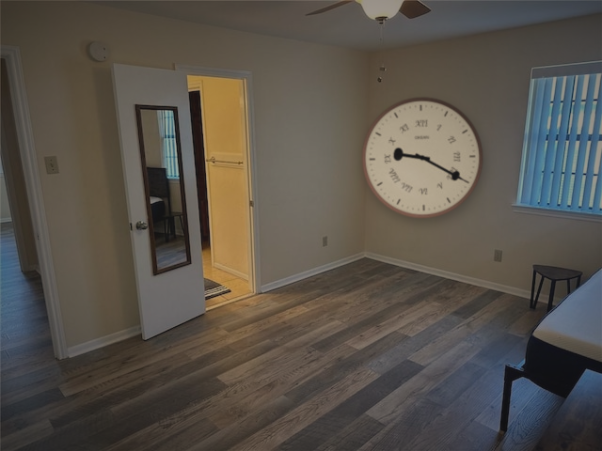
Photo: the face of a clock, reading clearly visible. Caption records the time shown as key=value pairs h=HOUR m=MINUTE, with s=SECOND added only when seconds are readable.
h=9 m=20
